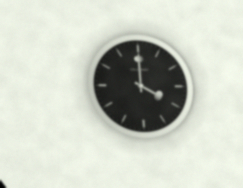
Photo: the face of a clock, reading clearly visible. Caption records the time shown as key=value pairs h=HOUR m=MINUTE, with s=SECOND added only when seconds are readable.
h=4 m=0
